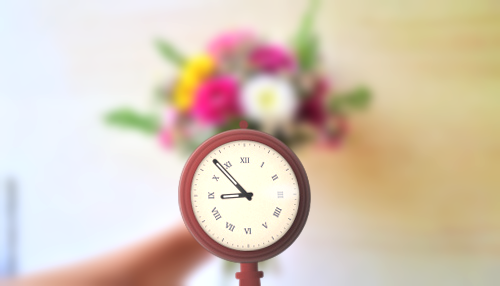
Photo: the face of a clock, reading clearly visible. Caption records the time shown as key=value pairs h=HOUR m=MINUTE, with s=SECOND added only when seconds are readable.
h=8 m=53
